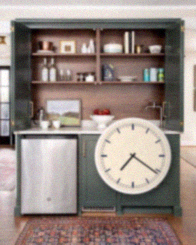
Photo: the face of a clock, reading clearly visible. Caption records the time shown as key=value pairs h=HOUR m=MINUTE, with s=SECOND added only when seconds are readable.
h=7 m=21
